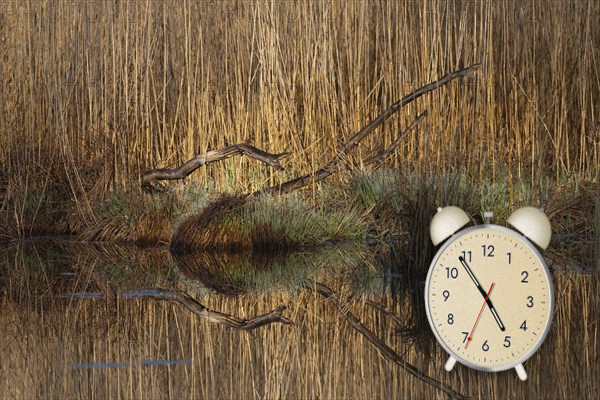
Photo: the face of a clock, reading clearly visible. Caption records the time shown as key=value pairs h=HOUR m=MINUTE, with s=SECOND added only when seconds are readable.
h=4 m=53 s=34
